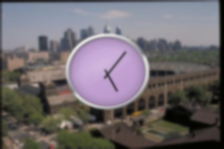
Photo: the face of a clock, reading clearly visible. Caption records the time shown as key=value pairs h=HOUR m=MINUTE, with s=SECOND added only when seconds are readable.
h=5 m=6
